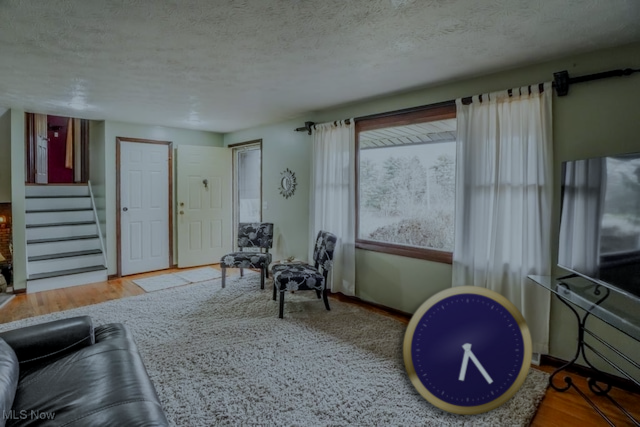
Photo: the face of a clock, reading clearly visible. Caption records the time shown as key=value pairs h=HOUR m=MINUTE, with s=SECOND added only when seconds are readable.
h=6 m=24
